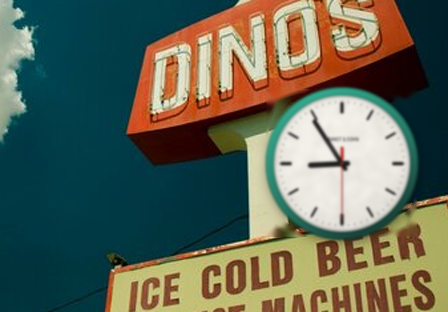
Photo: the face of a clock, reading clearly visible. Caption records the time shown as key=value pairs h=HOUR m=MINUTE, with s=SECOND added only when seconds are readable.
h=8 m=54 s=30
